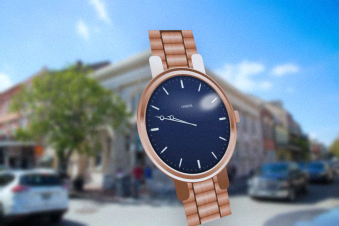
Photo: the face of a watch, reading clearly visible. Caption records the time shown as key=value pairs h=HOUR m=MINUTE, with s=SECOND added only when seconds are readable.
h=9 m=48
